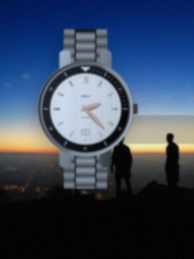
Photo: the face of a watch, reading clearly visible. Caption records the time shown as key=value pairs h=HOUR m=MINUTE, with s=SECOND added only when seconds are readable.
h=2 m=23
